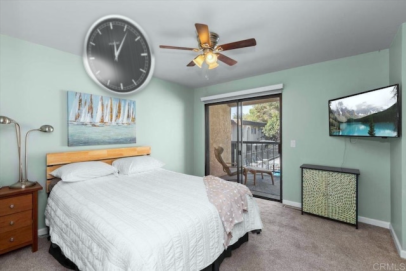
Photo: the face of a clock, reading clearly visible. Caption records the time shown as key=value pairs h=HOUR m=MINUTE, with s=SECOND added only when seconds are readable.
h=12 m=6
